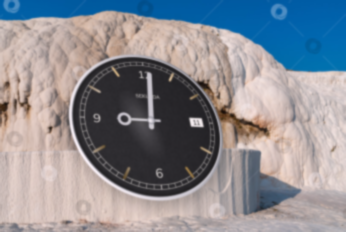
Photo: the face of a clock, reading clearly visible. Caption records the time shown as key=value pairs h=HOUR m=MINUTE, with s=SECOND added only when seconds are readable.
h=9 m=1
